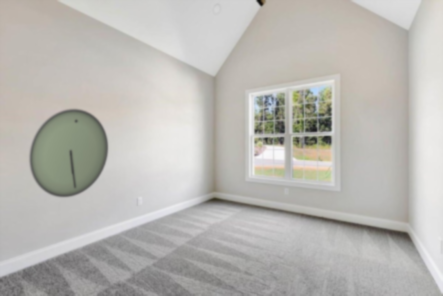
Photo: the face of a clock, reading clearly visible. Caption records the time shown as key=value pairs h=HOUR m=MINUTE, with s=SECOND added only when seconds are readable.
h=5 m=27
